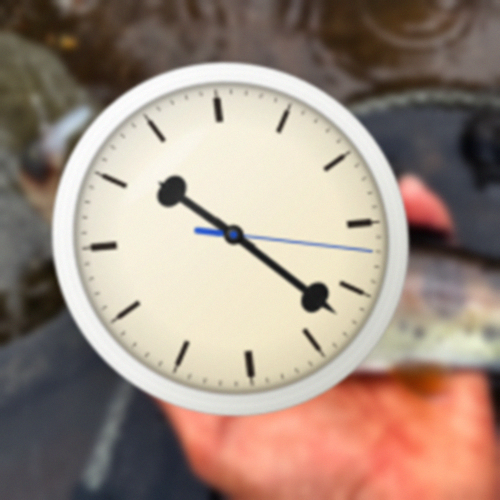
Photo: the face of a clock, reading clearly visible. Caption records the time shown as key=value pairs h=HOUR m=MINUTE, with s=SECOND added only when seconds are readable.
h=10 m=22 s=17
